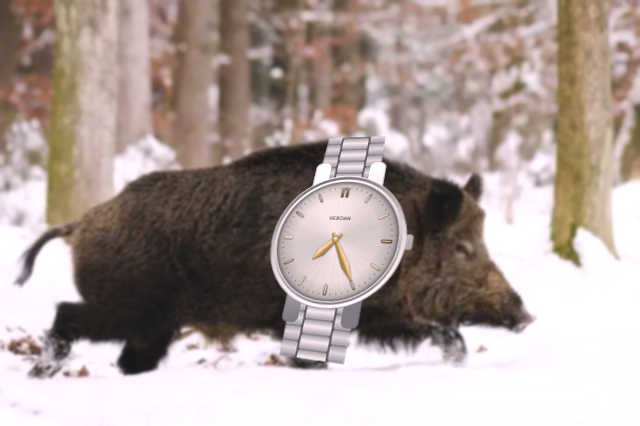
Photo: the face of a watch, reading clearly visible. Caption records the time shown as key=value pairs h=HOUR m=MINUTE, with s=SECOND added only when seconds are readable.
h=7 m=25
